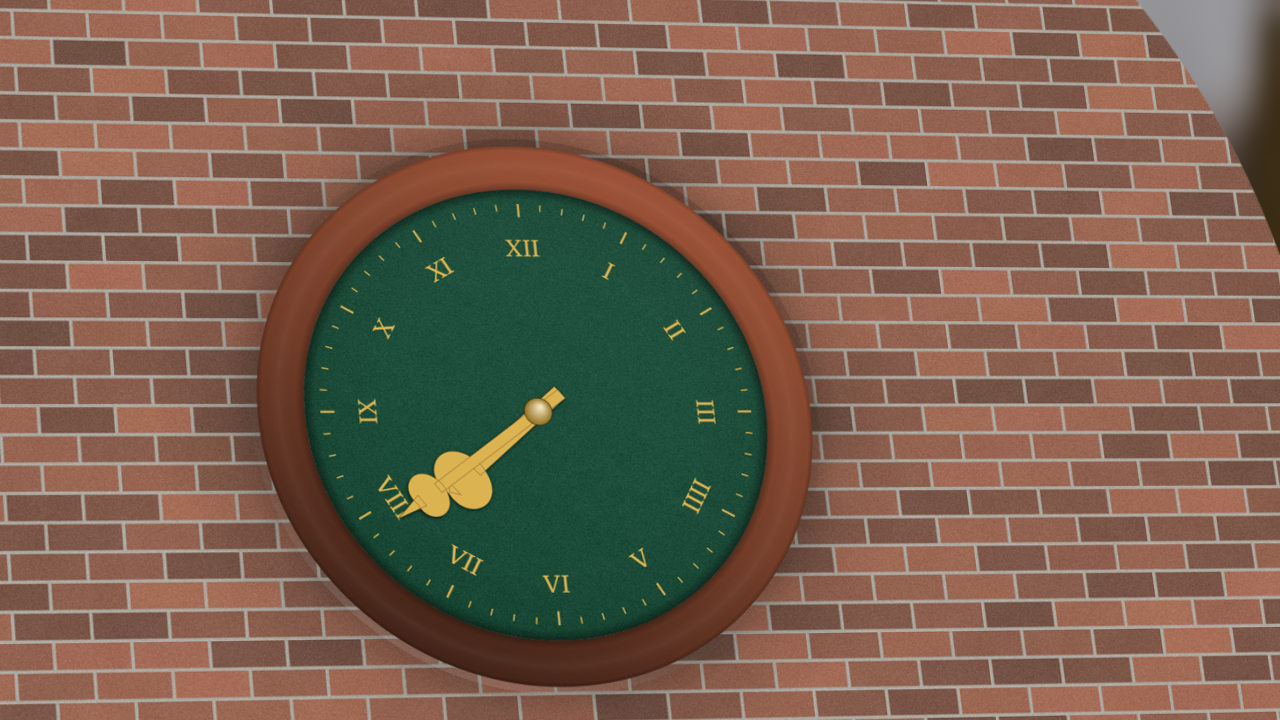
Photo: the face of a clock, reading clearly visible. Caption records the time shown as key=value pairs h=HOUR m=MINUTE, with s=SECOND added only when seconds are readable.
h=7 m=39
